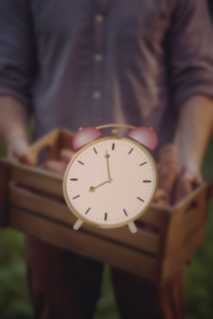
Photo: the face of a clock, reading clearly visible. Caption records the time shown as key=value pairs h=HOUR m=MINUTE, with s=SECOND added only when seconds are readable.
h=7 m=58
